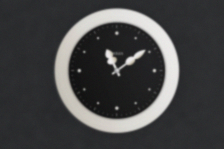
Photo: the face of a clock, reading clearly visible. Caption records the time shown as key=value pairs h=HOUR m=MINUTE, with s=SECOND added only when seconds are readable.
h=11 m=9
